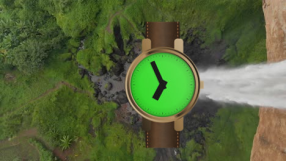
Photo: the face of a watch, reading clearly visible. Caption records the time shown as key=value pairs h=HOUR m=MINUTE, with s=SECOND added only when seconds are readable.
h=6 m=56
